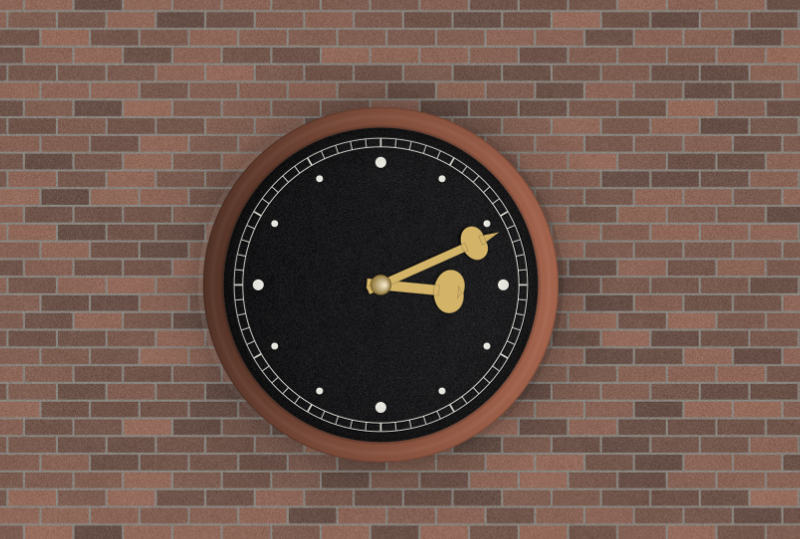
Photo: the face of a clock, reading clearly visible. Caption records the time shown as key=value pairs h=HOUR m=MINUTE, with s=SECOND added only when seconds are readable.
h=3 m=11
